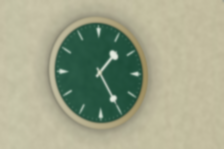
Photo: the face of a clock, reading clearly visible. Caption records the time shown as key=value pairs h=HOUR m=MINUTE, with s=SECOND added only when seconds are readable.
h=1 m=25
